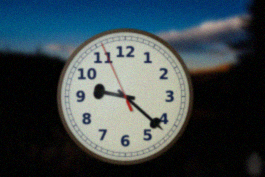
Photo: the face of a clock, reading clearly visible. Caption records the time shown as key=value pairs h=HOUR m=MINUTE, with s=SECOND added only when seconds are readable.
h=9 m=21 s=56
